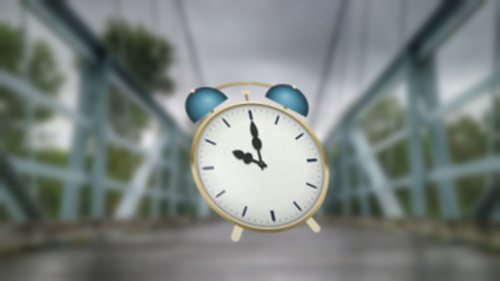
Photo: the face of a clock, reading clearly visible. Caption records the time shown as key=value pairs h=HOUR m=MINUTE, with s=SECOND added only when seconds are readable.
h=10 m=0
